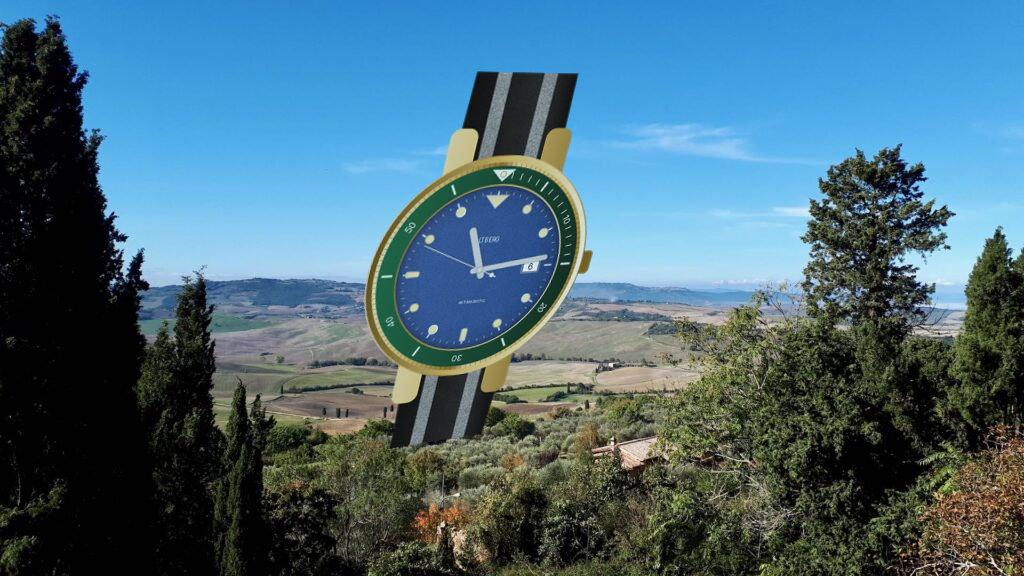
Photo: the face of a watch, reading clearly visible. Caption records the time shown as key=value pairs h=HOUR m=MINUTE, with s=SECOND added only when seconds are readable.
h=11 m=13 s=49
